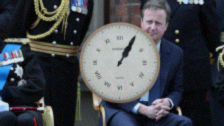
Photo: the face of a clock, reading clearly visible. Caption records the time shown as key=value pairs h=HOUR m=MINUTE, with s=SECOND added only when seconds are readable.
h=1 m=5
